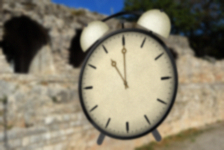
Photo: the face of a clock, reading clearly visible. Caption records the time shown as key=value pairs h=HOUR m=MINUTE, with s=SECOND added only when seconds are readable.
h=11 m=0
